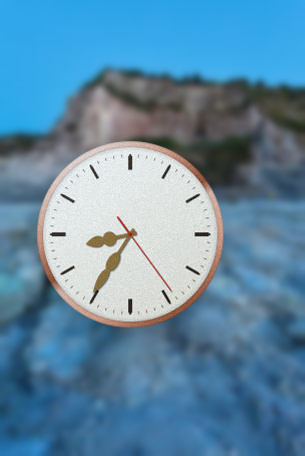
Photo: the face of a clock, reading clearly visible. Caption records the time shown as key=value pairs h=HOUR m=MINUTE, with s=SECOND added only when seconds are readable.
h=8 m=35 s=24
